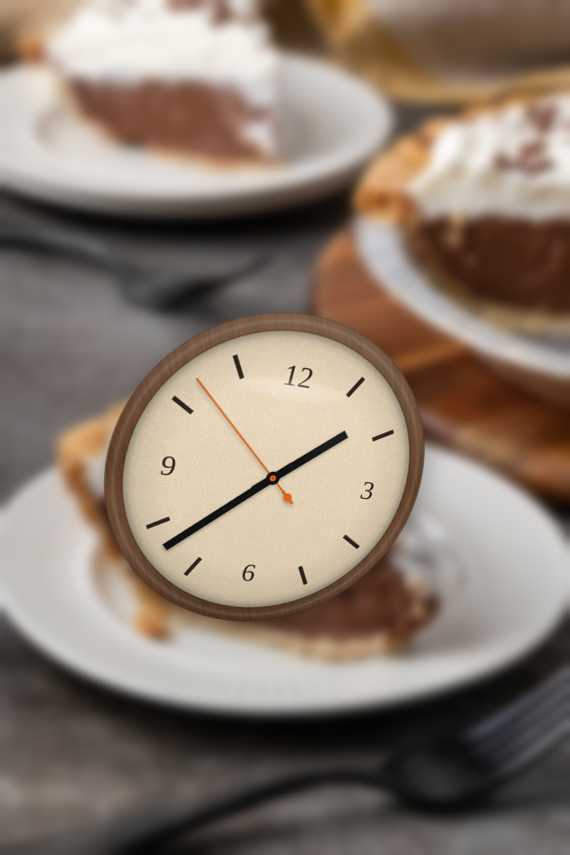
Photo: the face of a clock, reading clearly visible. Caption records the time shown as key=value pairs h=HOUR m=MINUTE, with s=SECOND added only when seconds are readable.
h=1 m=37 s=52
